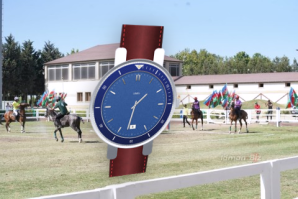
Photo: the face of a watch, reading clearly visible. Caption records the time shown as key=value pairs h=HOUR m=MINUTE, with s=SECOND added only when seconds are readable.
h=1 m=32
